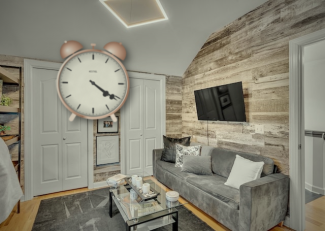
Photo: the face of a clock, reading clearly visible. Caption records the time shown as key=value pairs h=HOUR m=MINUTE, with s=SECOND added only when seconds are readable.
h=4 m=21
